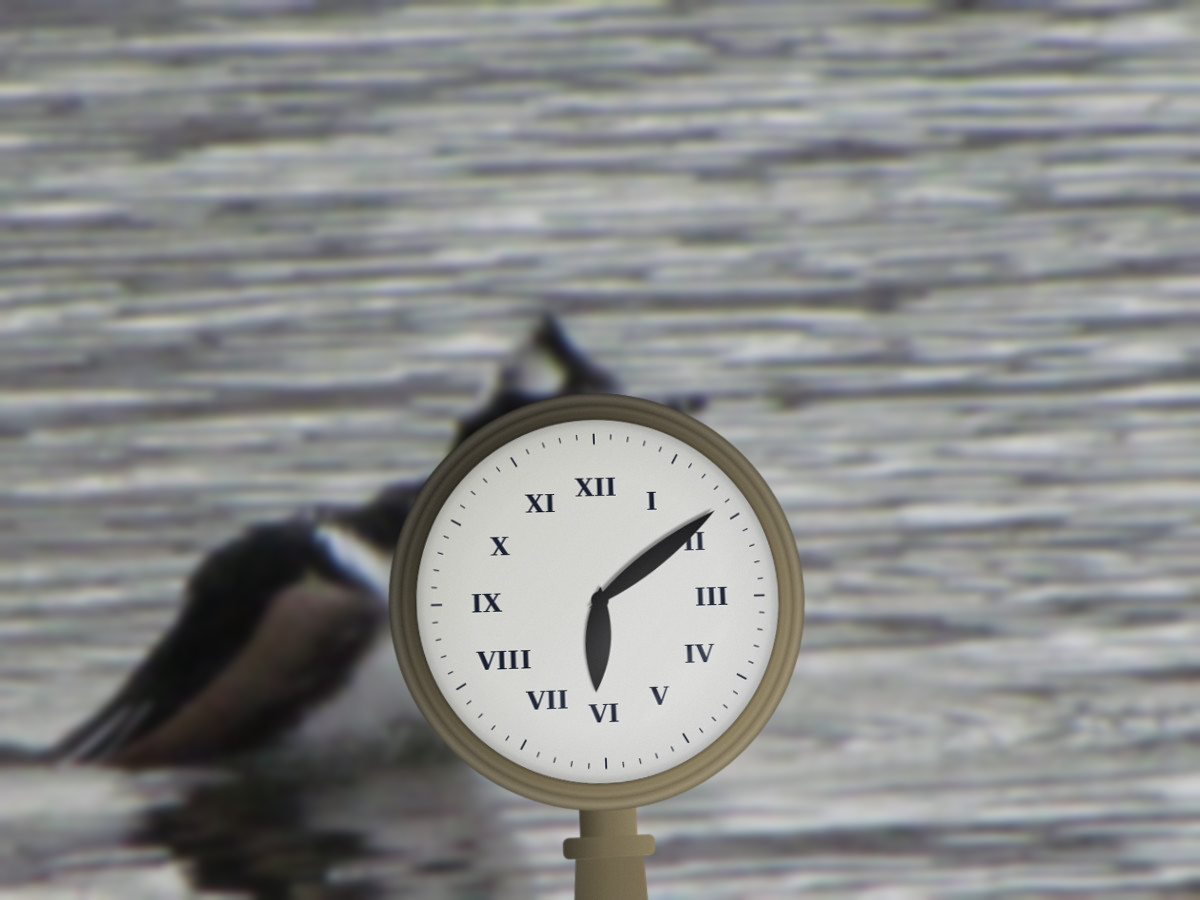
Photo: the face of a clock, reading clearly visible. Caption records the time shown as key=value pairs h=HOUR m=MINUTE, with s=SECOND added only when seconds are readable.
h=6 m=9
